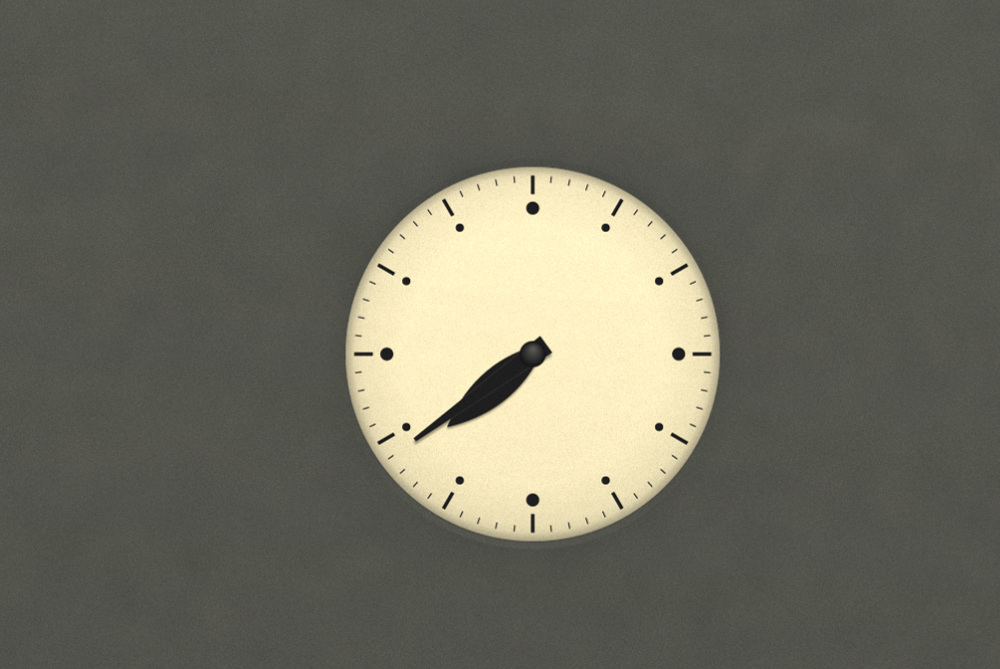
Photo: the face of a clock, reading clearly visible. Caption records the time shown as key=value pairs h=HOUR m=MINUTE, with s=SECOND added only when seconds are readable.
h=7 m=39
